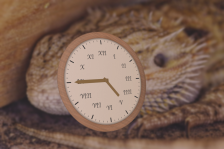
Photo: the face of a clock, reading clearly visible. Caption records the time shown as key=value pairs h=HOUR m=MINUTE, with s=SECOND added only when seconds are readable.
h=4 m=45
